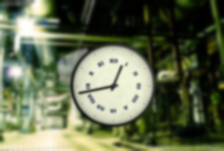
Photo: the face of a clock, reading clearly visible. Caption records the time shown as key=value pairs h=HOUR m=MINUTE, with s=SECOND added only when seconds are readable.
h=12 m=43
